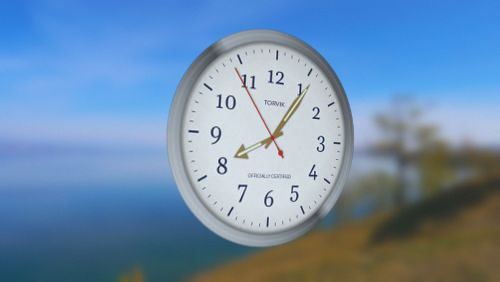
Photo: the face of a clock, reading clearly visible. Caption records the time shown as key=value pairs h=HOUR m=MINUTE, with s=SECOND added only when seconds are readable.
h=8 m=5 s=54
